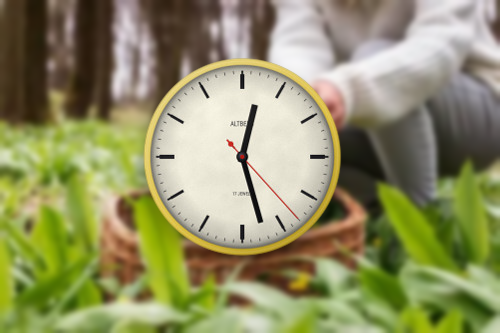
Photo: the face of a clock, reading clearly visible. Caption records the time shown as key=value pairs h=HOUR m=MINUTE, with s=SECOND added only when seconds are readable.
h=12 m=27 s=23
